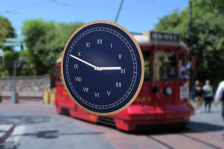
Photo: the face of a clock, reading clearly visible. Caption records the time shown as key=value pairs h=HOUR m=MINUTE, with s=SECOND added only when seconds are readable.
h=2 m=48
